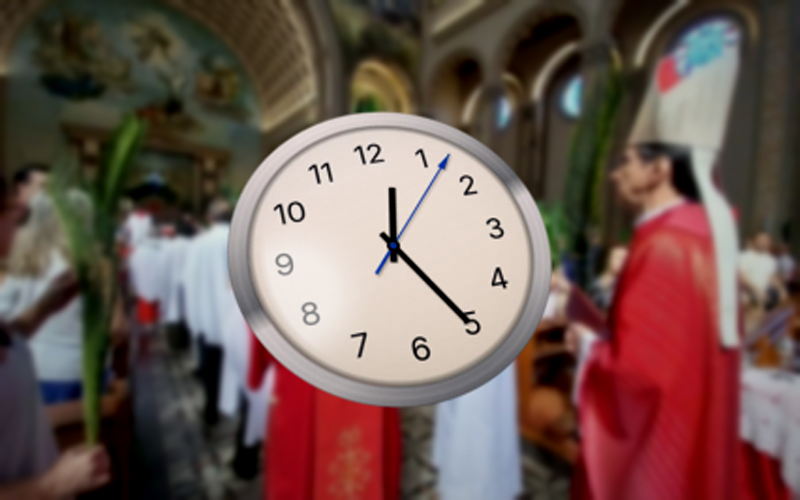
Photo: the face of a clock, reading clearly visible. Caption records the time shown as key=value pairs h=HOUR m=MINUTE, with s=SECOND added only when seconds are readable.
h=12 m=25 s=7
